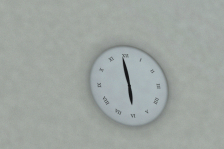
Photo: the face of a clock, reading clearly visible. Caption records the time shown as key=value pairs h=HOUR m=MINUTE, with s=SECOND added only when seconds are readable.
h=5 m=59
